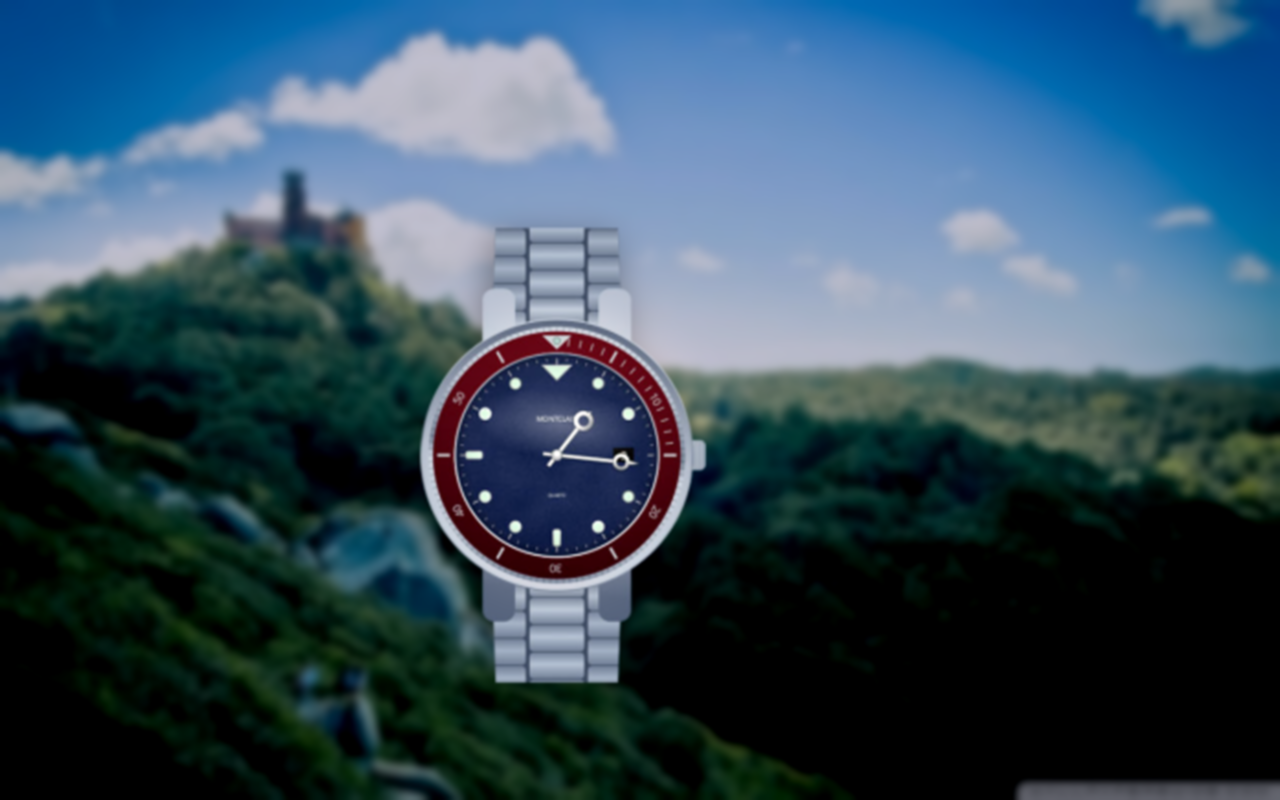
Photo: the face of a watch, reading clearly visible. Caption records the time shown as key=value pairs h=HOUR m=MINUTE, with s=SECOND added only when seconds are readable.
h=1 m=16
